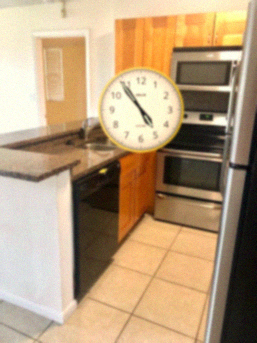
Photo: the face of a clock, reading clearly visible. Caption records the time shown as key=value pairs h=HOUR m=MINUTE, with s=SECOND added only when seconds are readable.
h=4 m=54
